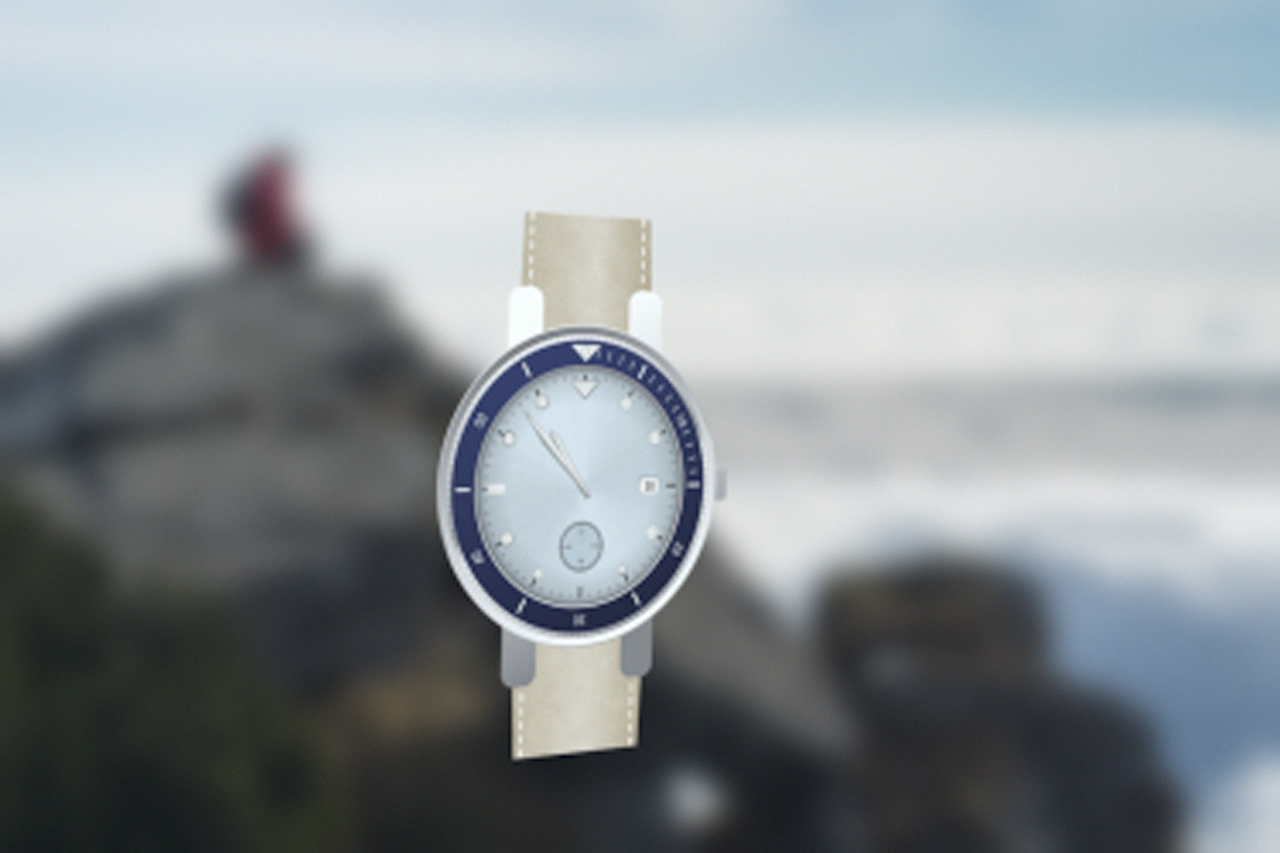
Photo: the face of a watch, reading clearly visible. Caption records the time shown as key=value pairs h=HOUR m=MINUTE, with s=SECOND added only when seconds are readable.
h=10 m=53
